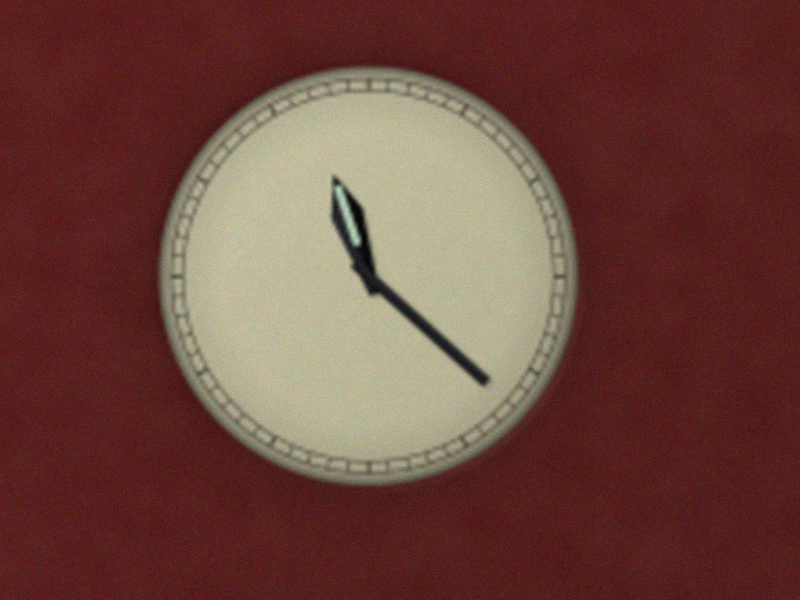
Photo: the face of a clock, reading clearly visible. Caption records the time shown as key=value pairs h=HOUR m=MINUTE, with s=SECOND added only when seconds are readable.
h=11 m=22
